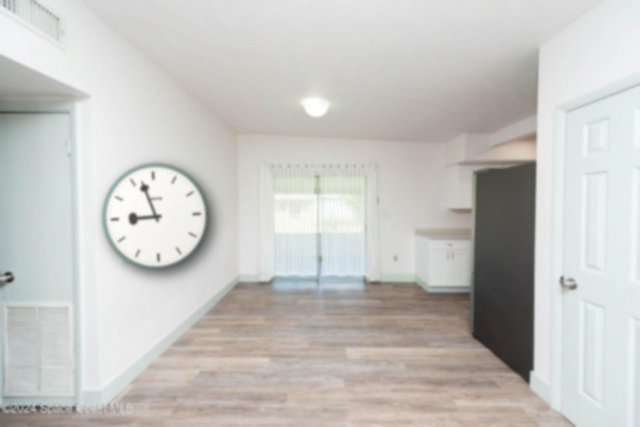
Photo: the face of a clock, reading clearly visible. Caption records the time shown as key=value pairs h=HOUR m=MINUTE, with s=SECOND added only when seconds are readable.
h=8 m=57
